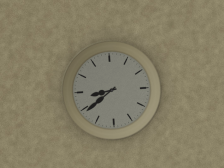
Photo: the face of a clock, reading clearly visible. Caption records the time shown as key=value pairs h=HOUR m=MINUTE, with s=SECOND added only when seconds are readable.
h=8 m=39
